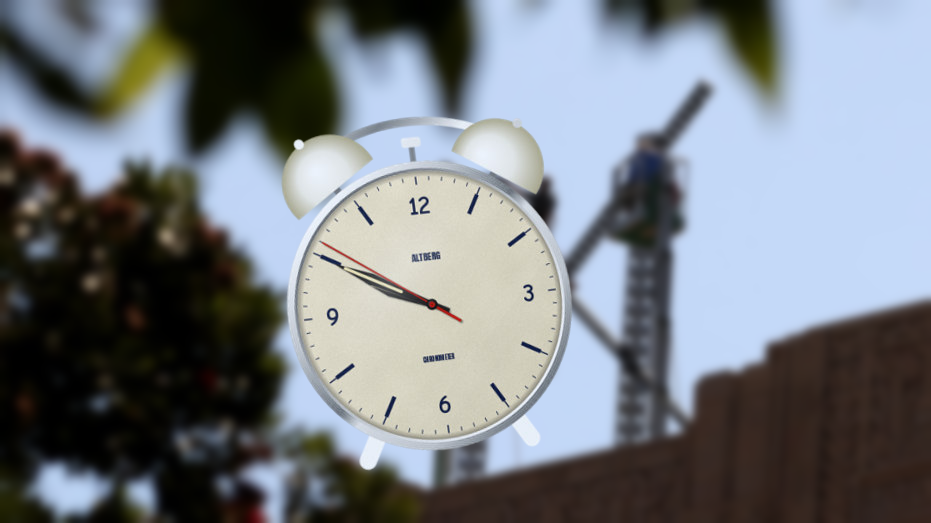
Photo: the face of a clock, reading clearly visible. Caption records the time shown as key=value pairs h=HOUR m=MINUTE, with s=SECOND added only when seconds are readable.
h=9 m=49 s=51
